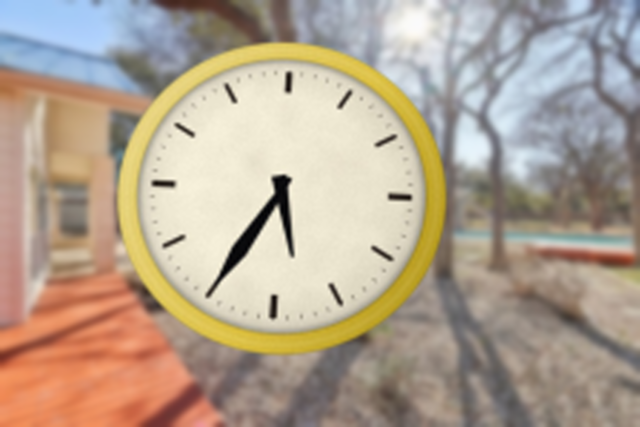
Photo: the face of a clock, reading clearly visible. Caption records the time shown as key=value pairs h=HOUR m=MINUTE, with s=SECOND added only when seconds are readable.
h=5 m=35
